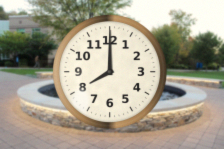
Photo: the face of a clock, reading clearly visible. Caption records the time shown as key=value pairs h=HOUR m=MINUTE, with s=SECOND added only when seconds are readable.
h=8 m=0
